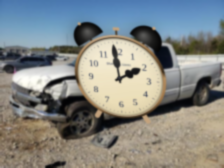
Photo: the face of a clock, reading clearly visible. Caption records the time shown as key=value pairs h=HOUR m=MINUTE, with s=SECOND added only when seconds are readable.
h=1 m=59
